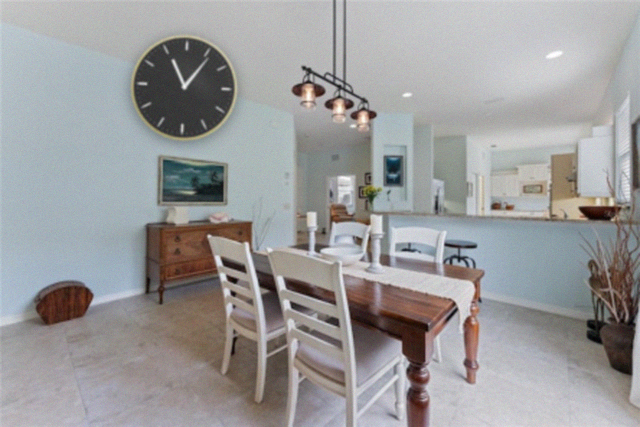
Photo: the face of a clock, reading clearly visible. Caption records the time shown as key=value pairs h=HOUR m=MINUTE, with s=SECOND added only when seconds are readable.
h=11 m=6
